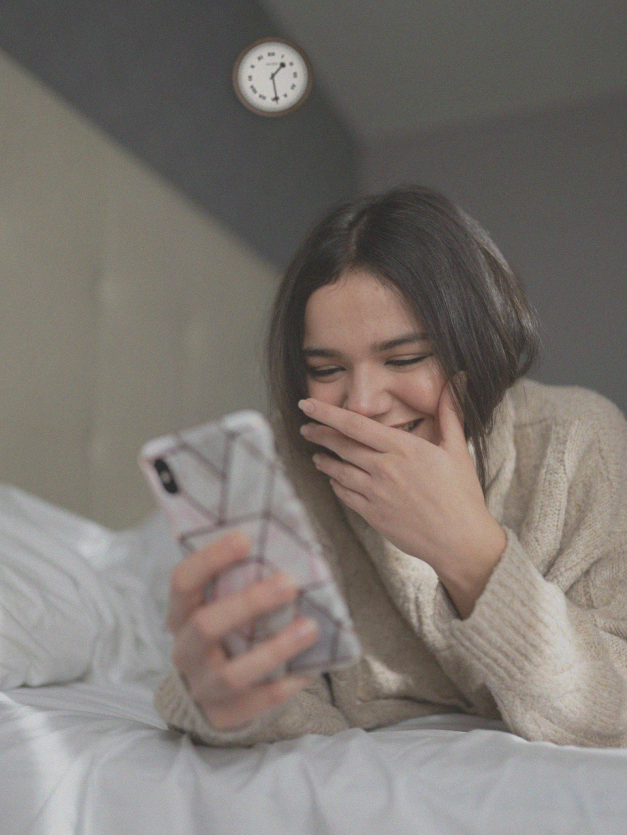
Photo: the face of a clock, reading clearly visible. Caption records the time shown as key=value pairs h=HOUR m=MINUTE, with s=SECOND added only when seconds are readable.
h=1 m=29
